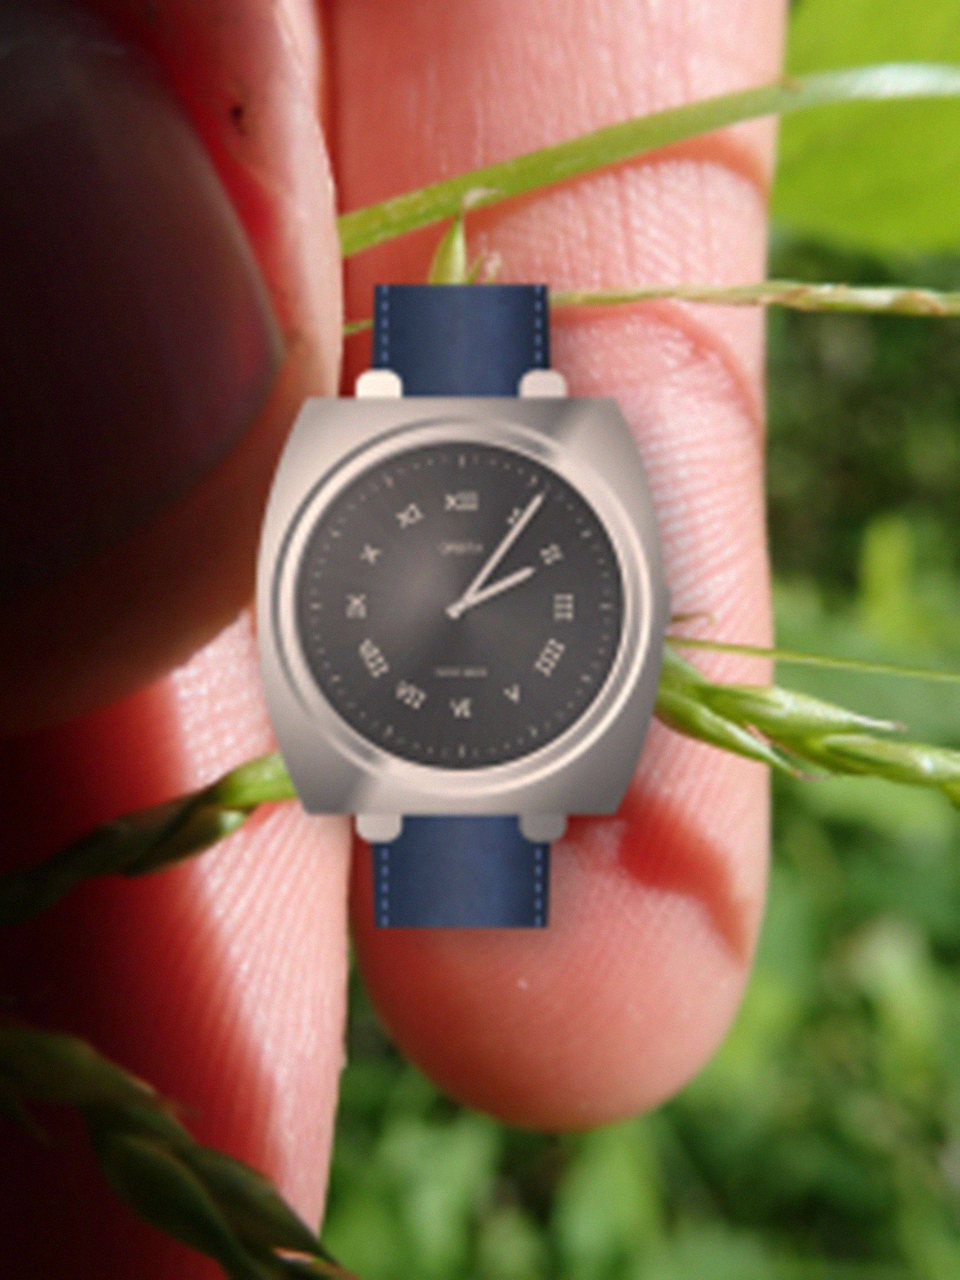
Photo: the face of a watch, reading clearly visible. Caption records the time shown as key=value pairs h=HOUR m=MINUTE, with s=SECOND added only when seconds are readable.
h=2 m=6
